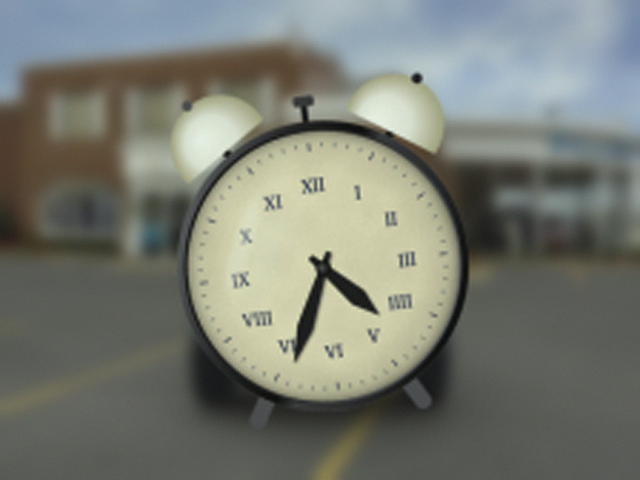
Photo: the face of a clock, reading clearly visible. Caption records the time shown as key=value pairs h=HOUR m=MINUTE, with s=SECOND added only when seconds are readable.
h=4 m=34
